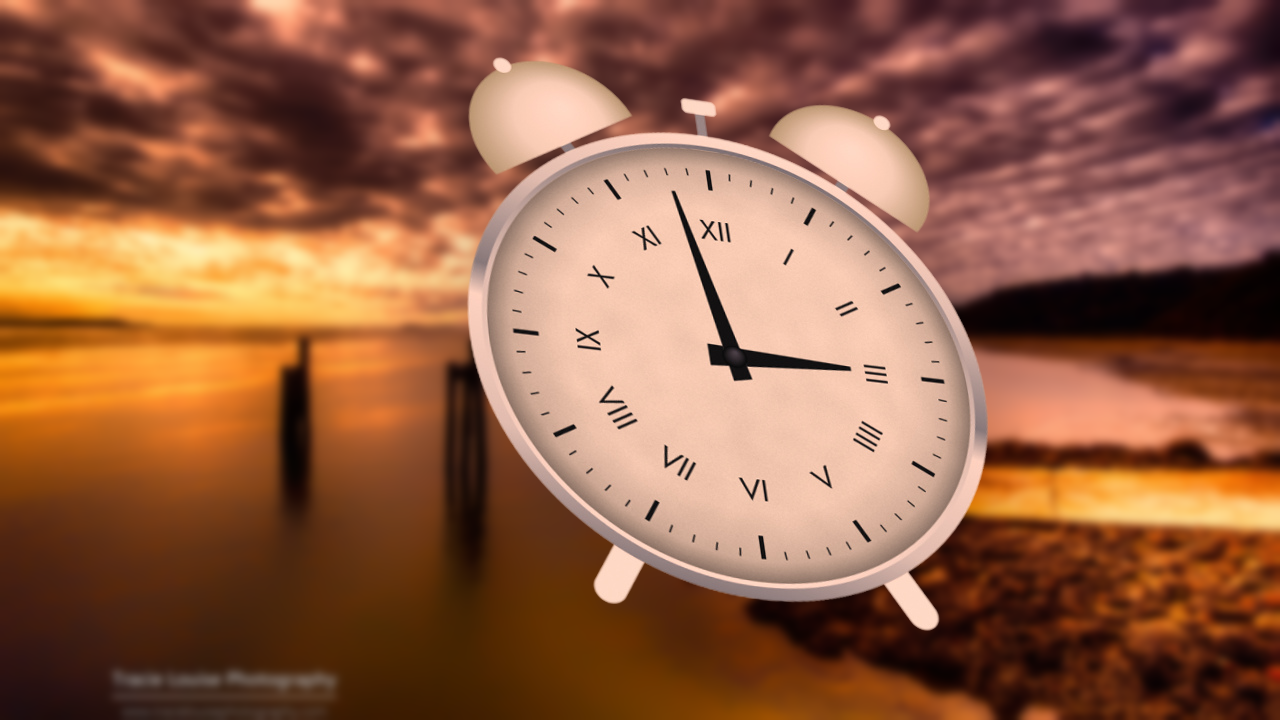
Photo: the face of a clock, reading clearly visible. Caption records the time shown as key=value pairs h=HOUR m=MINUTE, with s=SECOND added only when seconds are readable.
h=2 m=58
